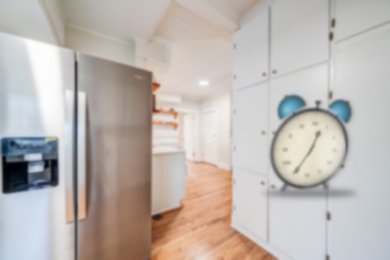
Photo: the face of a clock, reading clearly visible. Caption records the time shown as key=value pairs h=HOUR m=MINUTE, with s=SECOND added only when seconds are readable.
h=12 m=35
